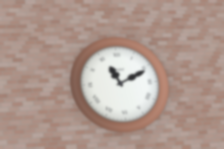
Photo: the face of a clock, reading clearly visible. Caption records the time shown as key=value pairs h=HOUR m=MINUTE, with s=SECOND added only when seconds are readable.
h=11 m=11
